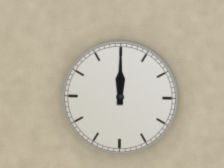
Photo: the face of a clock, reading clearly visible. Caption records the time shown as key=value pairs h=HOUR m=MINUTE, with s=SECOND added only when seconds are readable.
h=12 m=0
